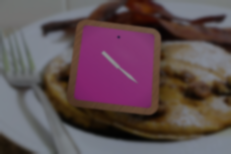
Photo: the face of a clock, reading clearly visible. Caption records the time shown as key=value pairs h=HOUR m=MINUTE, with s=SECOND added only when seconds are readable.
h=10 m=21
